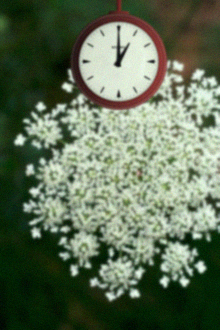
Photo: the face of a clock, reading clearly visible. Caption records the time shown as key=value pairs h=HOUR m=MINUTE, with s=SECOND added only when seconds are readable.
h=1 m=0
